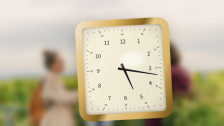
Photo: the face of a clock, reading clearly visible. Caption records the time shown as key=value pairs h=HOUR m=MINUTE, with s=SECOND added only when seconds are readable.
h=5 m=17
